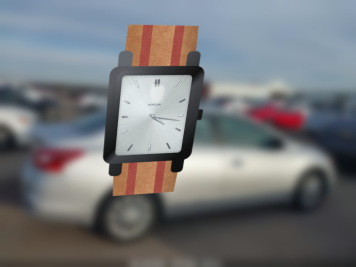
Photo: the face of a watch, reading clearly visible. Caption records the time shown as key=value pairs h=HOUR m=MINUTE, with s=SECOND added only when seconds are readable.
h=4 m=17
